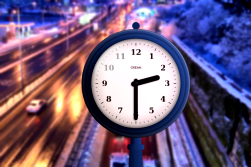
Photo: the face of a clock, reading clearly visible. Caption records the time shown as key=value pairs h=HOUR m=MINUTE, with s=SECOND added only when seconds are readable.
h=2 m=30
